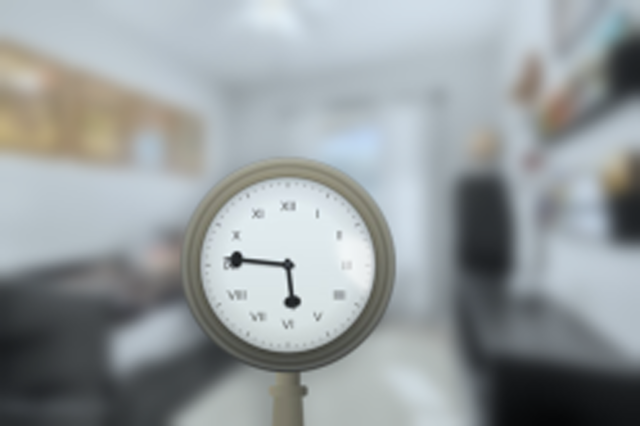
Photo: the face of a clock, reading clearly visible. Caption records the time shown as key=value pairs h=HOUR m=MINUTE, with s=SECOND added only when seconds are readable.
h=5 m=46
